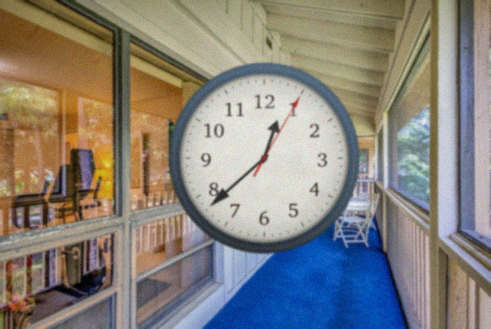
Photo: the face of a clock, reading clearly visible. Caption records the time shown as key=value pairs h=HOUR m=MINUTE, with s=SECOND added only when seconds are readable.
h=12 m=38 s=5
